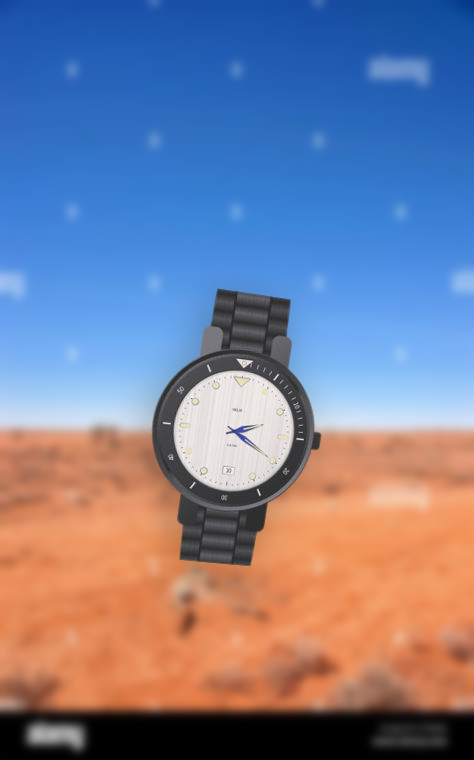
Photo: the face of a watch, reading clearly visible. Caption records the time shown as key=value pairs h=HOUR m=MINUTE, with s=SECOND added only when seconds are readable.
h=2 m=20
